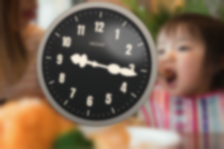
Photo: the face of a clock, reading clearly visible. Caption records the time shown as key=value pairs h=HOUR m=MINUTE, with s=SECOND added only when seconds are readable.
h=9 m=16
